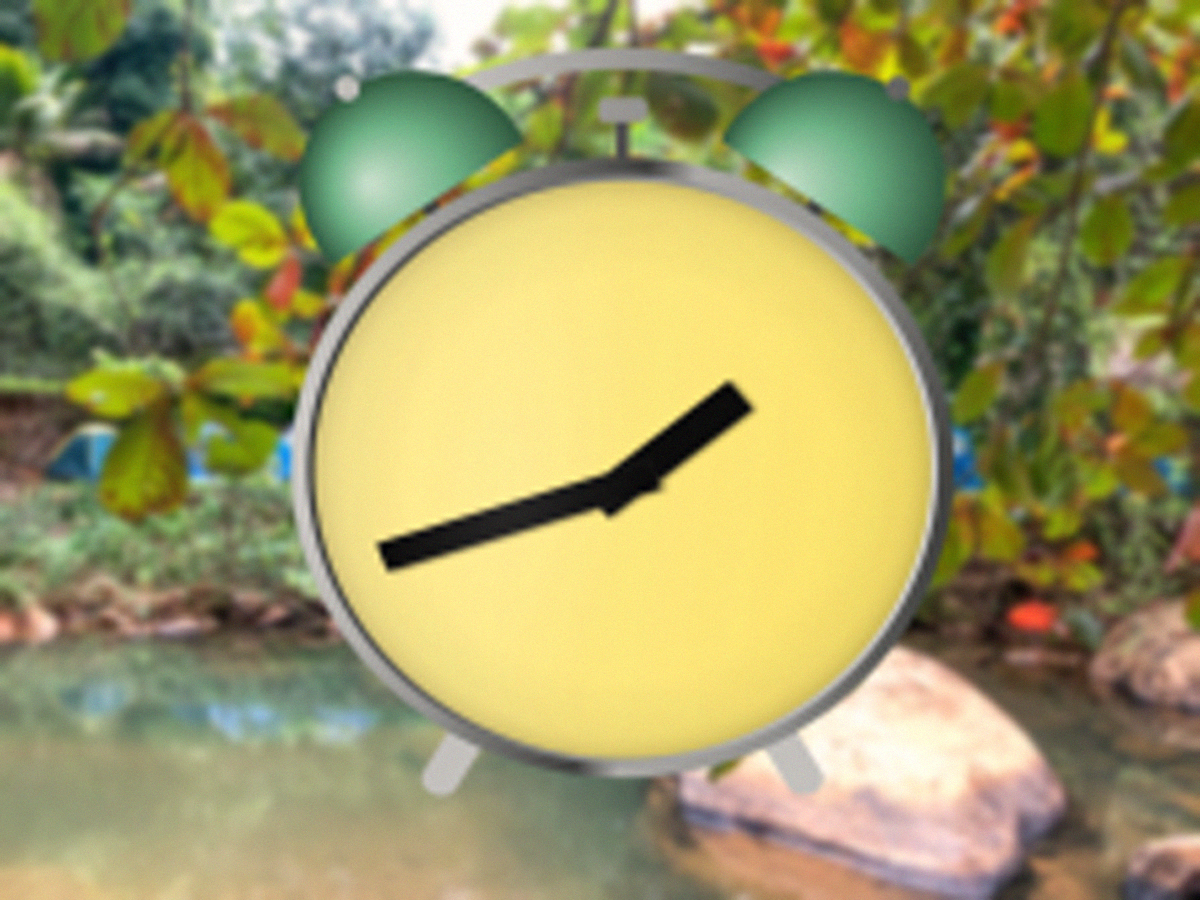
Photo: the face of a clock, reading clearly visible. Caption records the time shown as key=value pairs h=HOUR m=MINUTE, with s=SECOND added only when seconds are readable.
h=1 m=42
